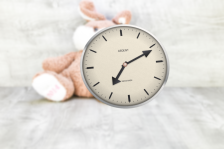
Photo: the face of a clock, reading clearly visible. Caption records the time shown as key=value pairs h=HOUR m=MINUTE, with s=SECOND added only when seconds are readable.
h=7 m=11
